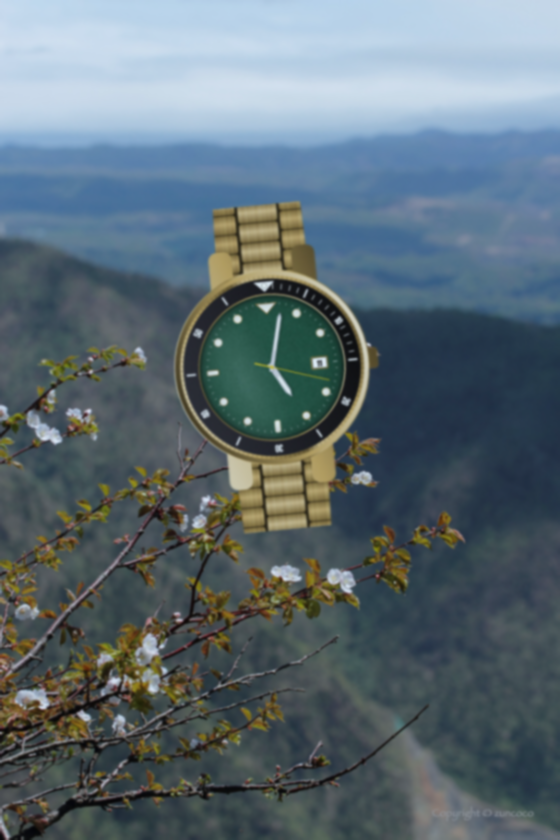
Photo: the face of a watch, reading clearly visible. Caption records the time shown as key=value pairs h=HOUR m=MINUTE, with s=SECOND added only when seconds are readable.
h=5 m=2 s=18
